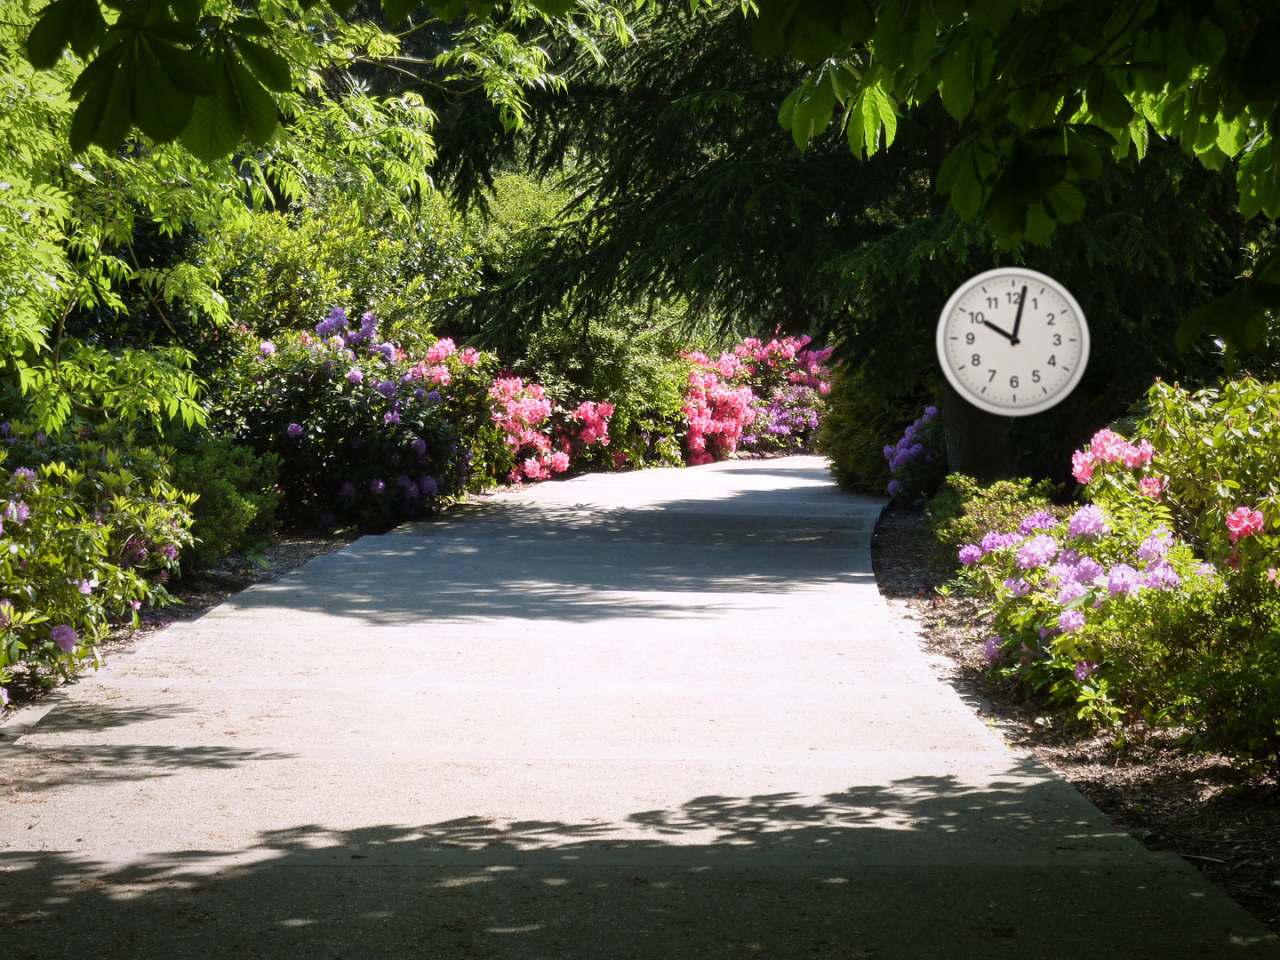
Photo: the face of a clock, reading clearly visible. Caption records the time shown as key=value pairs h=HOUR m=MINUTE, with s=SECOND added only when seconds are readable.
h=10 m=2
